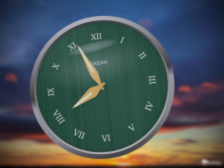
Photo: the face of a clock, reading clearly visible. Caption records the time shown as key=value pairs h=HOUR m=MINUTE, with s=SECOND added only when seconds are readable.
h=7 m=56
